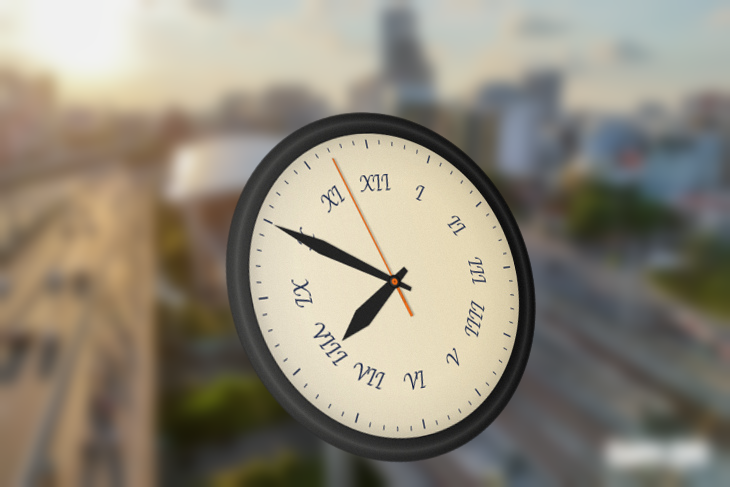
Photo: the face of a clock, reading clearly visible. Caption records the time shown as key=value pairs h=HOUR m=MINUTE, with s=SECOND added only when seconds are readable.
h=7 m=49 s=57
